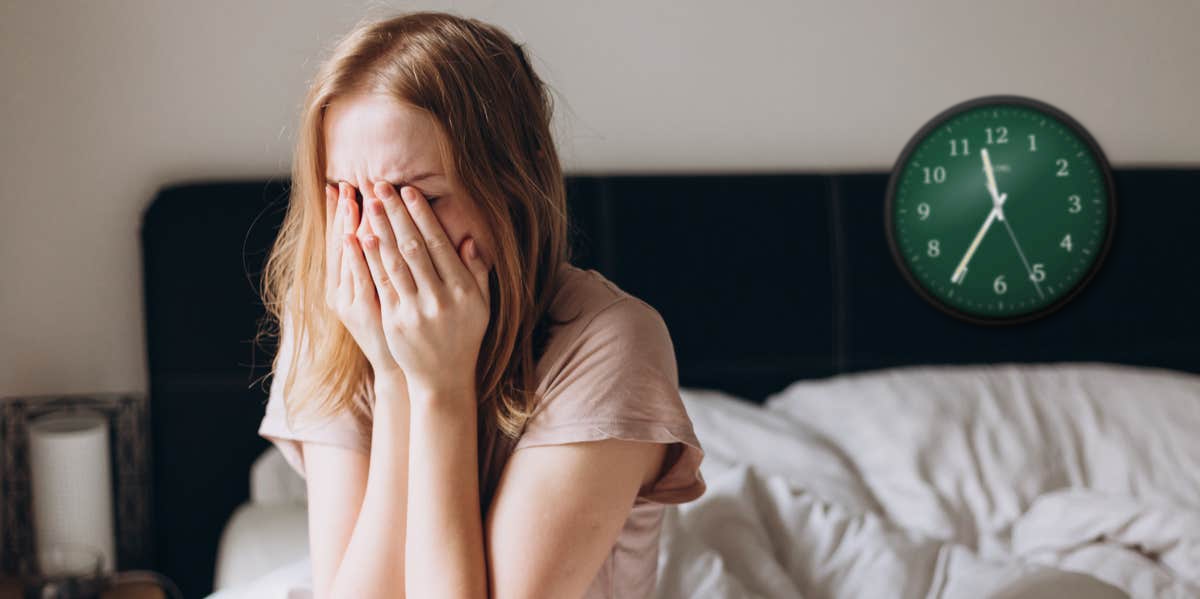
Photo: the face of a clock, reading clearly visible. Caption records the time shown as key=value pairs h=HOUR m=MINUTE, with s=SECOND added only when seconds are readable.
h=11 m=35 s=26
